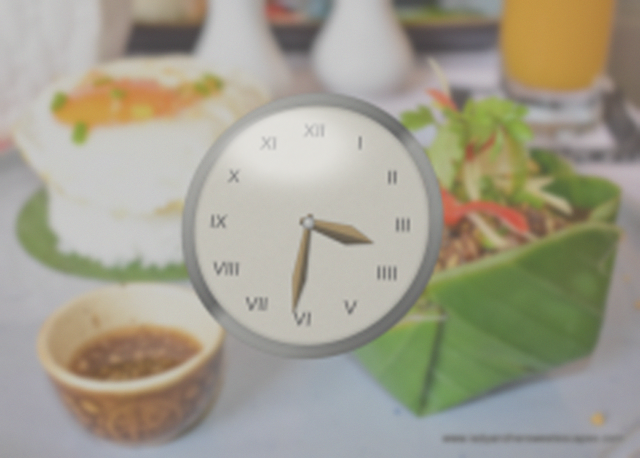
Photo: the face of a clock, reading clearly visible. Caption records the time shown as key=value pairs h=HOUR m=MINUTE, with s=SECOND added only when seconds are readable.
h=3 m=31
